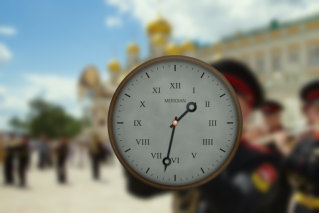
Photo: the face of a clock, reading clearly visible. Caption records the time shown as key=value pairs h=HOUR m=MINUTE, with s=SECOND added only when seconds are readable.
h=1 m=32
